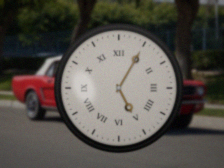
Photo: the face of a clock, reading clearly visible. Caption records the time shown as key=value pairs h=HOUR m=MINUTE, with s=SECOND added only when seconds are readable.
h=5 m=5
